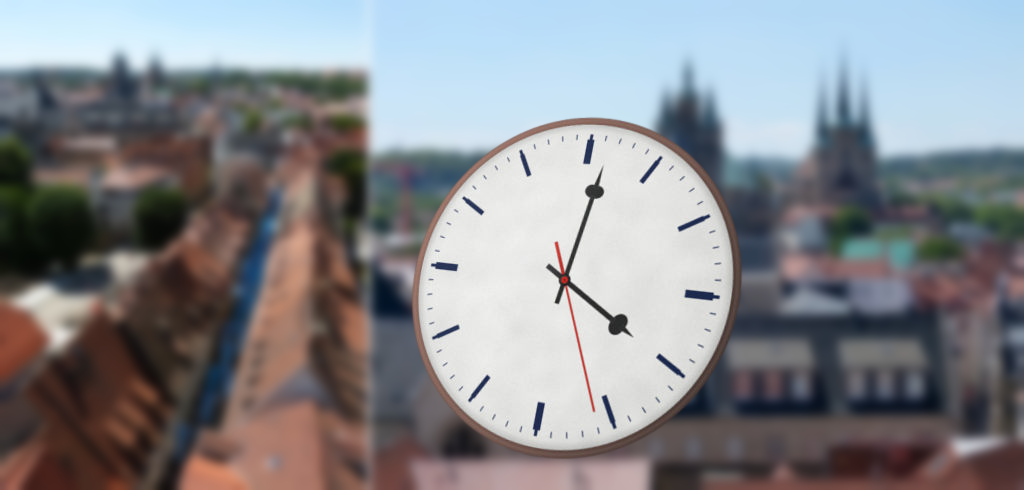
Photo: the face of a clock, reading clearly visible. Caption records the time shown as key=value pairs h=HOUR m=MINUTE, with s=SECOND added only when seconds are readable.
h=4 m=1 s=26
